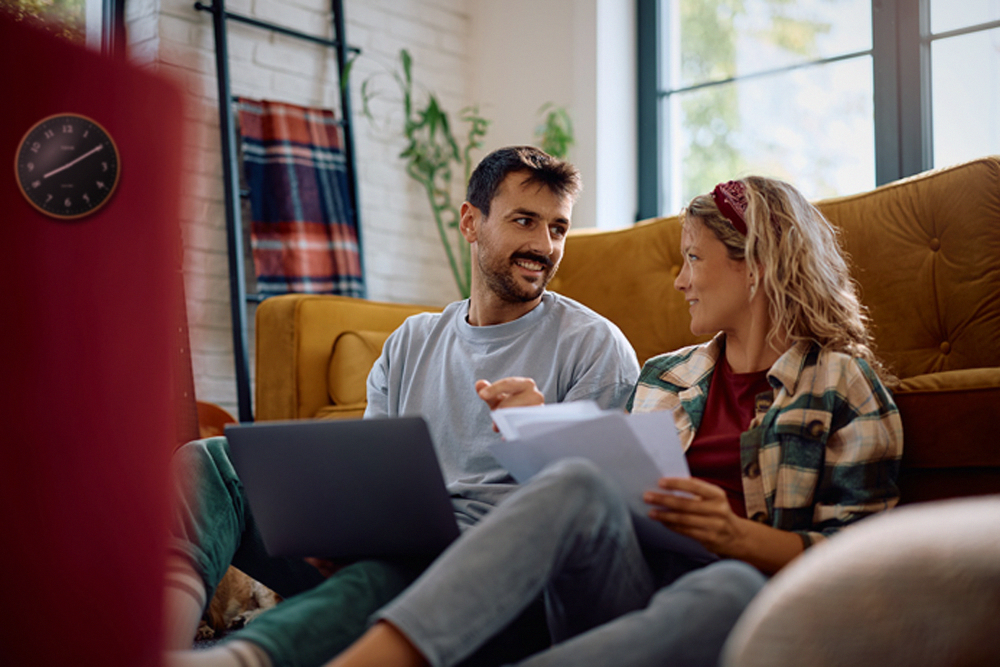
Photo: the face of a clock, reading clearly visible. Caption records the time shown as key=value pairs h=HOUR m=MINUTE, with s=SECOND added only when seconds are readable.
h=8 m=10
